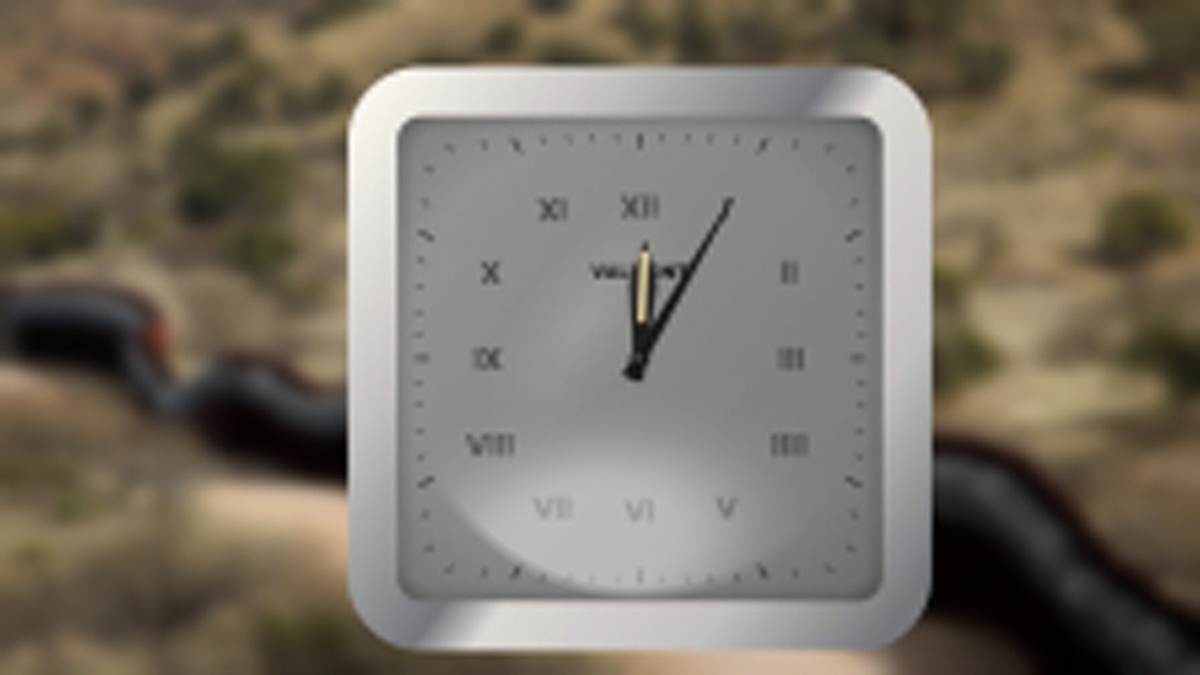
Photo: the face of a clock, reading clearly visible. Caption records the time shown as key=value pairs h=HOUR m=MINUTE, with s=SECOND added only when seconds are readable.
h=12 m=5
